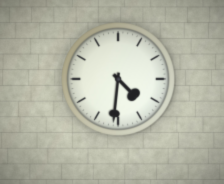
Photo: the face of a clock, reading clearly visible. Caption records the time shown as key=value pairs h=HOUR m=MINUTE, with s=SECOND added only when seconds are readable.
h=4 m=31
